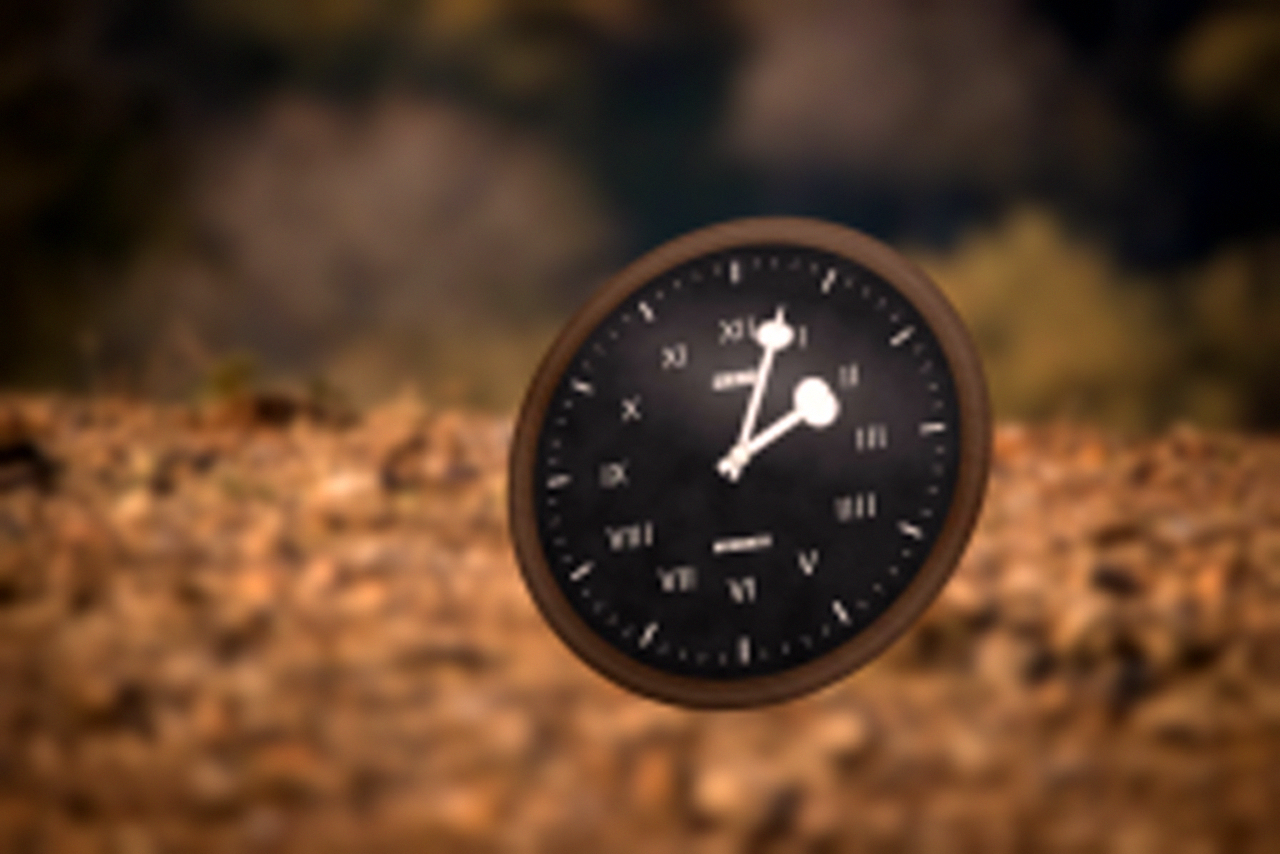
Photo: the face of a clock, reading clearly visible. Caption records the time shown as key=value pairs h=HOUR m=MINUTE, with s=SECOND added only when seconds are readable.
h=2 m=3
